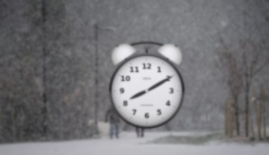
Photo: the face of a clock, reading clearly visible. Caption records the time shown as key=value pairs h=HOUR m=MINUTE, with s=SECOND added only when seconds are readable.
h=8 m=10
